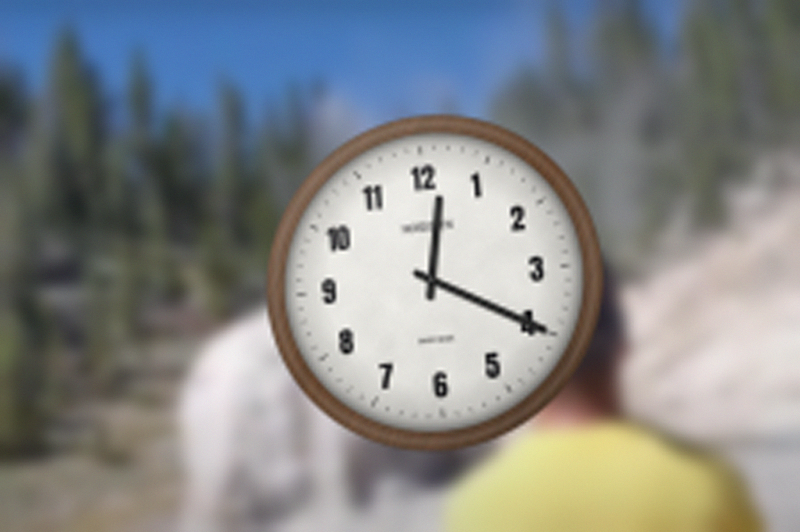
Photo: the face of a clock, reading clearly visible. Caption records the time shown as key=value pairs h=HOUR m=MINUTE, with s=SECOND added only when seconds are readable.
h=12 m=20
